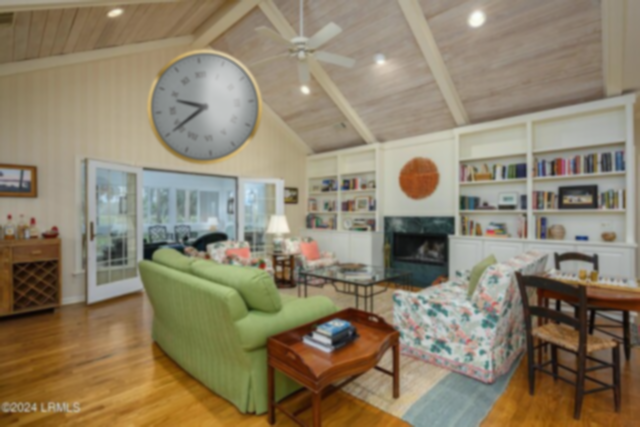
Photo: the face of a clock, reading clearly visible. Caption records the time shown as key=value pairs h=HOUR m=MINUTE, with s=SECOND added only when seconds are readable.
h=9 m=40
